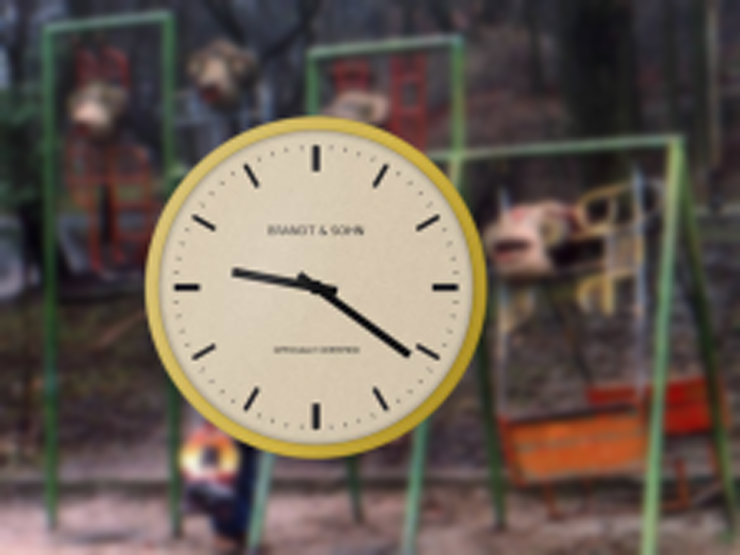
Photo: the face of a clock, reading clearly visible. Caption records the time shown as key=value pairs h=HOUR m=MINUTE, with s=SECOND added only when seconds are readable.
h=9 m=21
